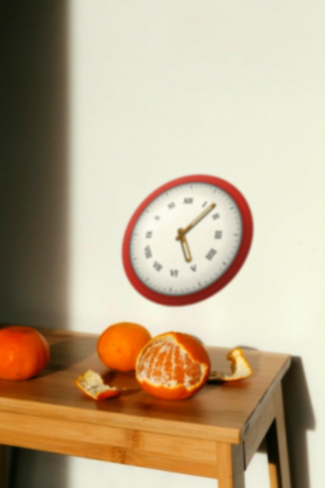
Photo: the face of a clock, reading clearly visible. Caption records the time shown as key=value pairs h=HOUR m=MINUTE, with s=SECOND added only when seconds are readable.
h=5 m=7
